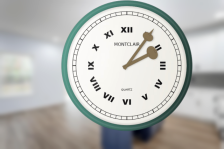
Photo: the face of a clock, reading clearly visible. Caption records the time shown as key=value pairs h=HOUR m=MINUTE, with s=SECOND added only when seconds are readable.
h=2 m=6
